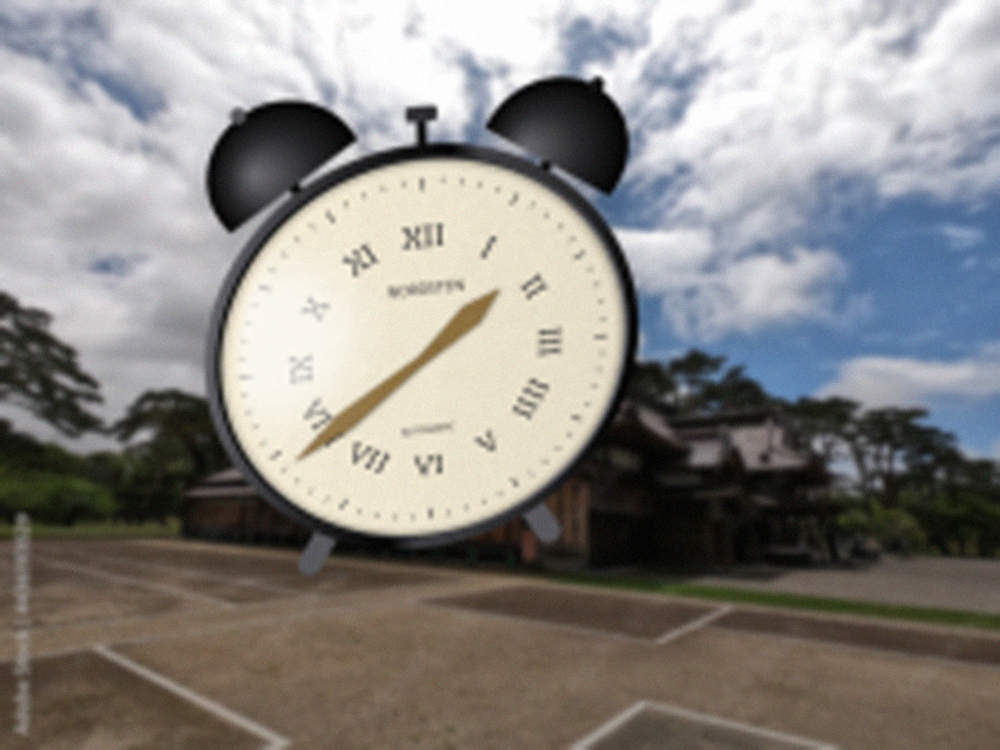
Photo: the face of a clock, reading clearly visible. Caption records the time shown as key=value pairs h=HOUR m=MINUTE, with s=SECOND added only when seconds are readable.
h=1 m=39
